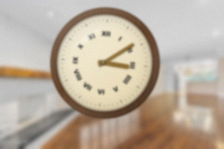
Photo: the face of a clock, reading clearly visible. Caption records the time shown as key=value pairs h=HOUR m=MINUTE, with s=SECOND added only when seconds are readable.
h=3 m=9
